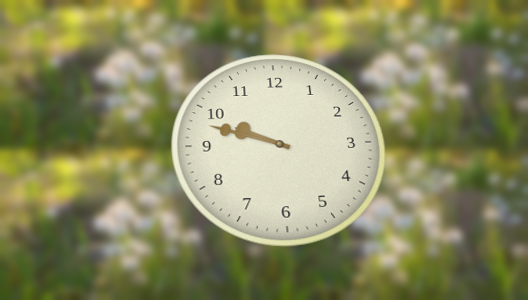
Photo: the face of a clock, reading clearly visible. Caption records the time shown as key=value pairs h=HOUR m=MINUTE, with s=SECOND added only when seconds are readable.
h=9 m=48
